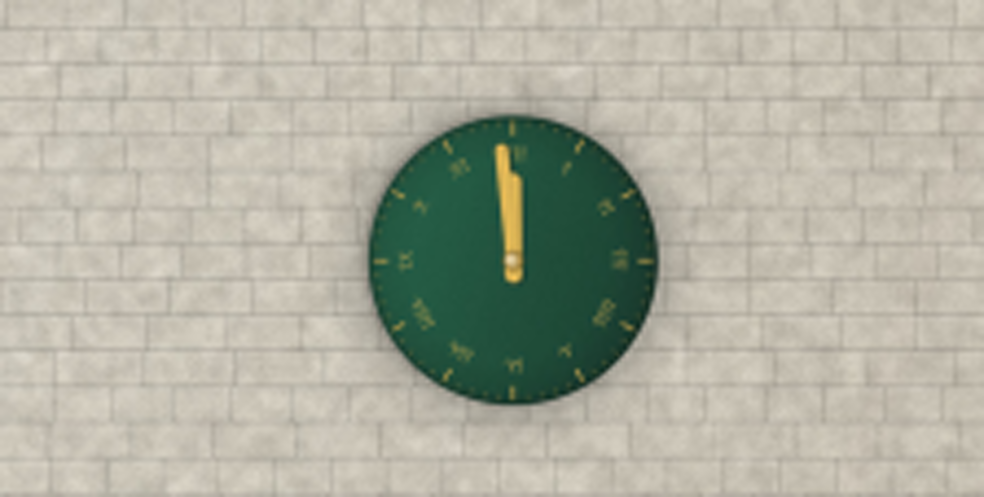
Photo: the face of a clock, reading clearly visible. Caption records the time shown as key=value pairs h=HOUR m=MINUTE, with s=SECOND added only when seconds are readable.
h=11 m=59
